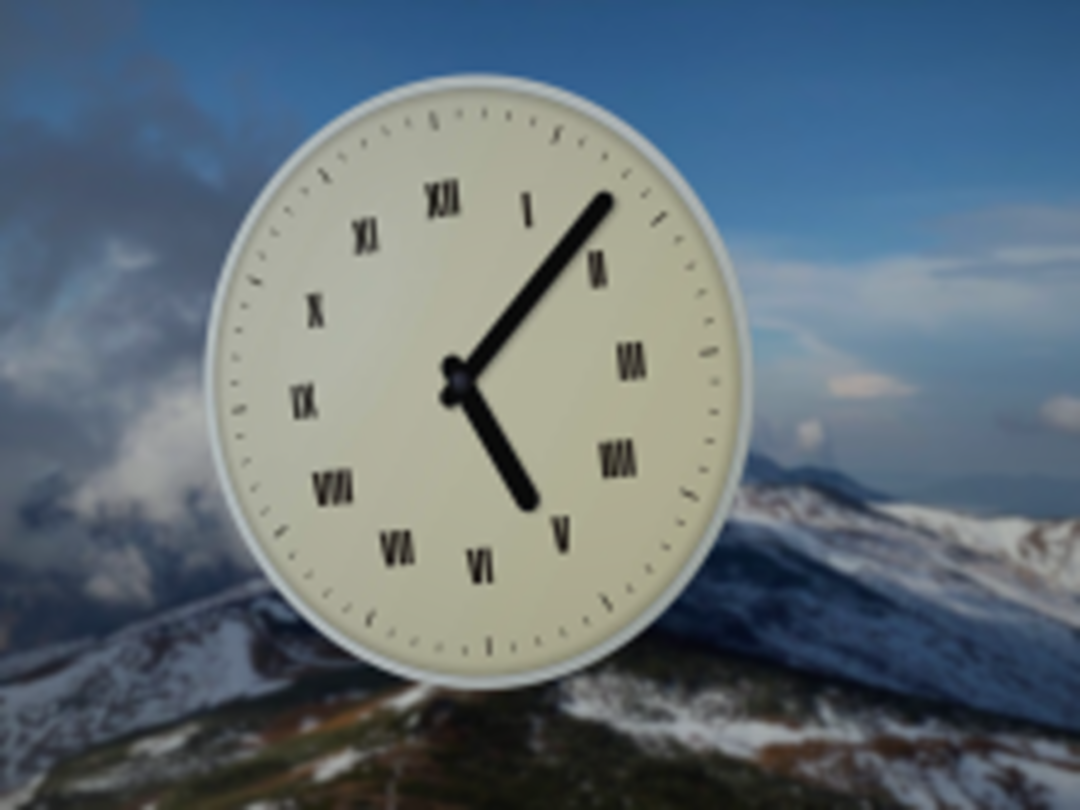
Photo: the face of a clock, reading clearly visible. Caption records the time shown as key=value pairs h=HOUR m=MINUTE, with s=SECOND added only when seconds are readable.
h=5 m=8
